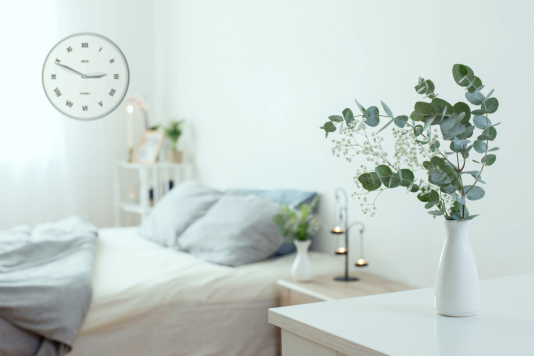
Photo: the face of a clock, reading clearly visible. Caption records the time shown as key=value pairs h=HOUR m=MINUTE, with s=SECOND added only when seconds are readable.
h=2 m=49
